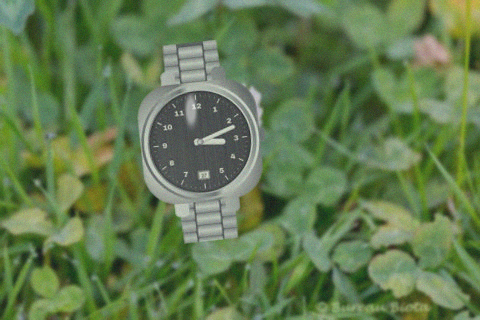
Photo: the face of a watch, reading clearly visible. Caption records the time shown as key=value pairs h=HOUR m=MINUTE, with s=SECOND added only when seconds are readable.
h=3 m=12
